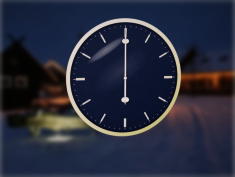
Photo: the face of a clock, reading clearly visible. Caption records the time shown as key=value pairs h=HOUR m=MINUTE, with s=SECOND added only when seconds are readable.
h=6 m=0
